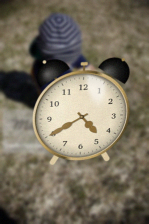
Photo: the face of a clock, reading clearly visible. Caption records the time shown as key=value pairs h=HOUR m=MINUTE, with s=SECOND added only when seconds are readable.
h=4 m=40
